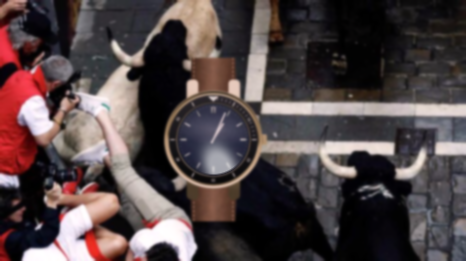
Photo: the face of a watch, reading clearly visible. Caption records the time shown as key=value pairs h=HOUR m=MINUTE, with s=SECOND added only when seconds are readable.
h=1 m=4
